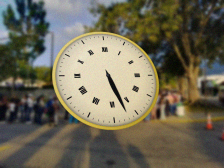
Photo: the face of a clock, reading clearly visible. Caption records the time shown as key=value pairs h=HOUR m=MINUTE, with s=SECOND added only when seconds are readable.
h=5 m=27
